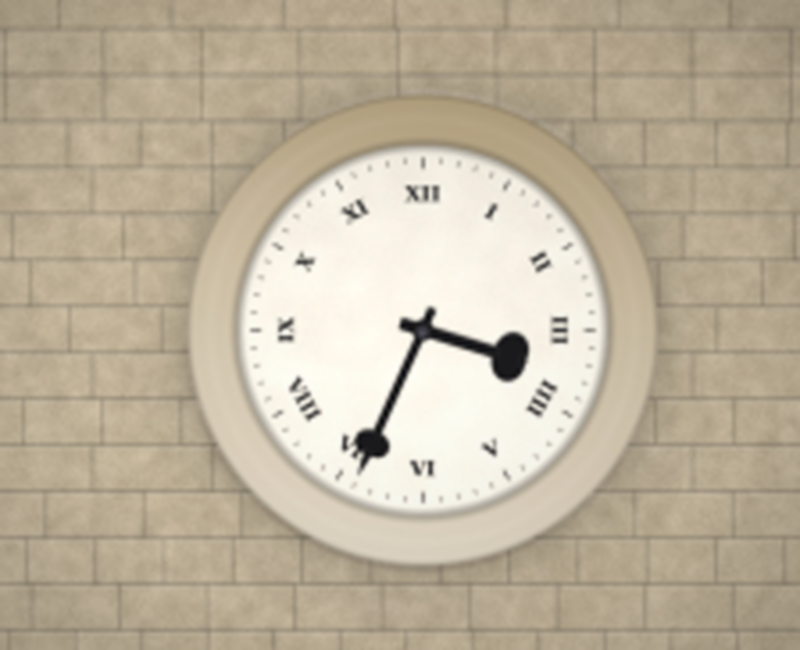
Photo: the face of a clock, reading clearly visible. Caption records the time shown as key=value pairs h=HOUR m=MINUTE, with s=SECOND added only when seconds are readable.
h=3 m=34
